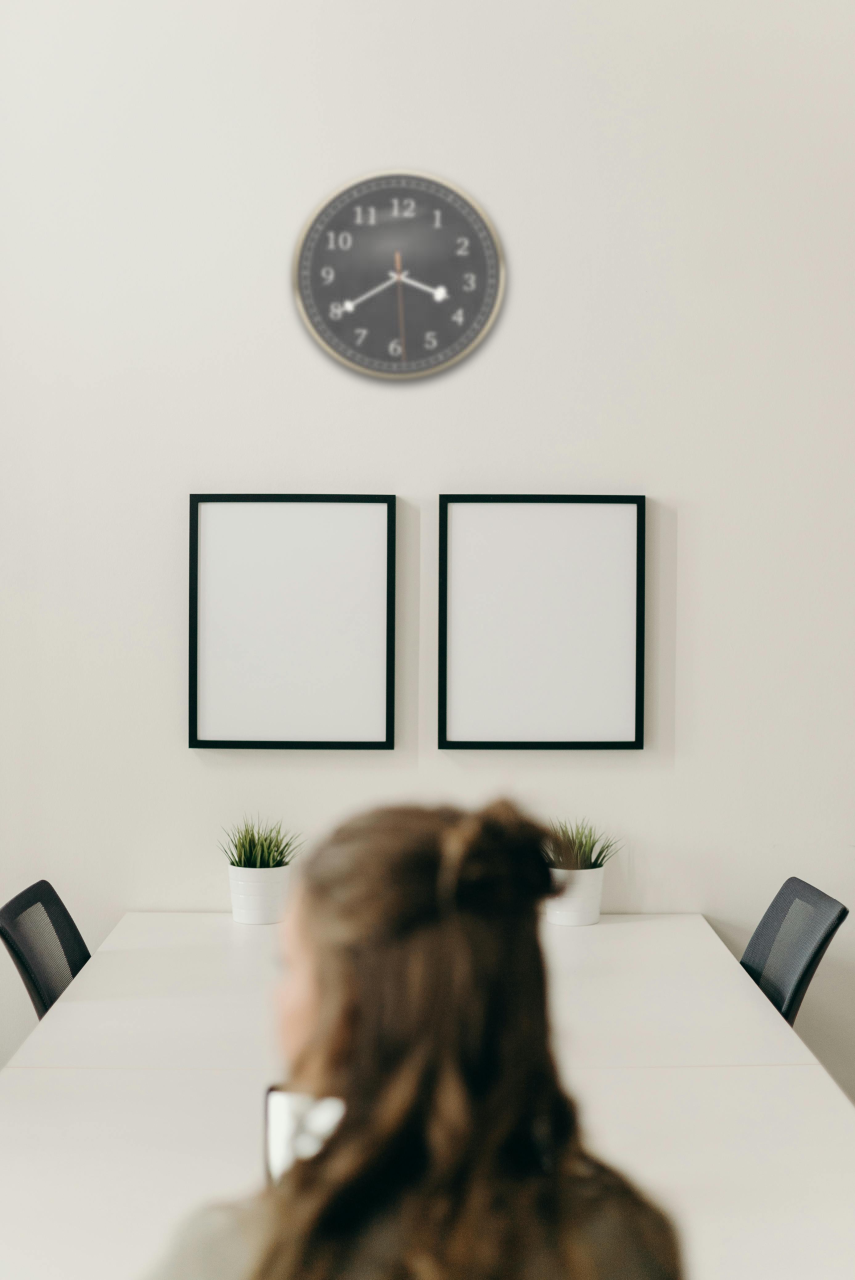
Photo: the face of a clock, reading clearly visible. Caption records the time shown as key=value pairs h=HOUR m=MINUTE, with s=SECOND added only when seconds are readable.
h=3 m=39 s=29
